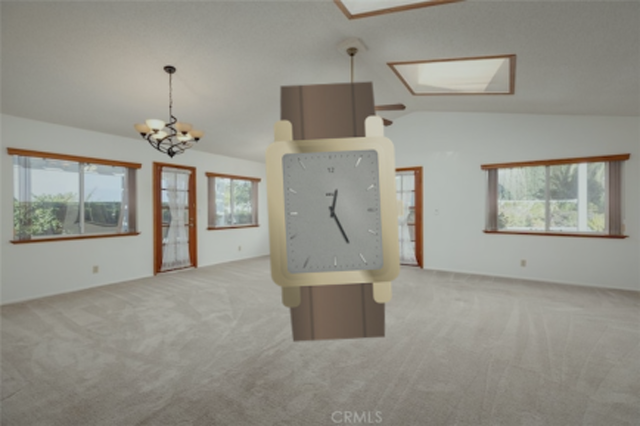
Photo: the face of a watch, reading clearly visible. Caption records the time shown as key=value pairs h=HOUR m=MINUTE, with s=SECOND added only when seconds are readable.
h=12 m=26
